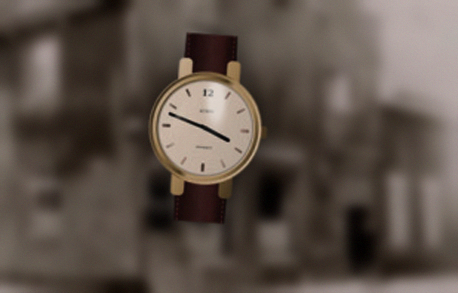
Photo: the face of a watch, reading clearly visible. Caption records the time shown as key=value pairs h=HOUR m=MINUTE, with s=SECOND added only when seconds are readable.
h=3 m=48
